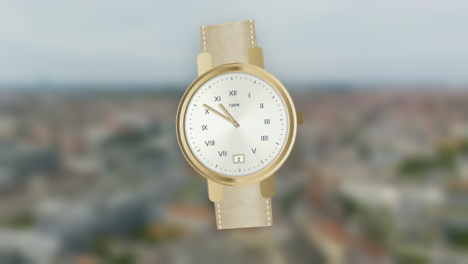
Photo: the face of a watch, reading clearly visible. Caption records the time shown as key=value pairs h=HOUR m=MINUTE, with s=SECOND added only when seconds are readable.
h=10 m=51
